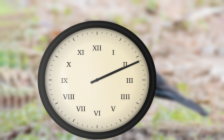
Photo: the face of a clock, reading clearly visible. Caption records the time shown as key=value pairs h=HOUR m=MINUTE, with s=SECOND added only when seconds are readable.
h=2 m=11
